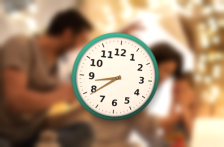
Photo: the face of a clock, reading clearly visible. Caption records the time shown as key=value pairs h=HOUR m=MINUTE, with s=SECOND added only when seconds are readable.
h=8 m=39
